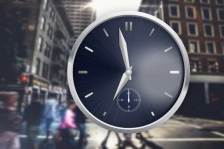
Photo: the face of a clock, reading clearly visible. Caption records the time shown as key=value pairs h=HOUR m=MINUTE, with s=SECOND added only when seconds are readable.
h=6 m=58
